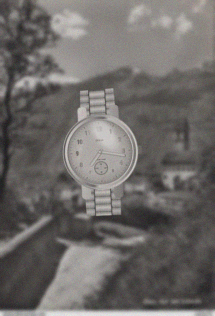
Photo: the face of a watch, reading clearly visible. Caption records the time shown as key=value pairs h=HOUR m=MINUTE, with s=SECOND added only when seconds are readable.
h=7 m=17
